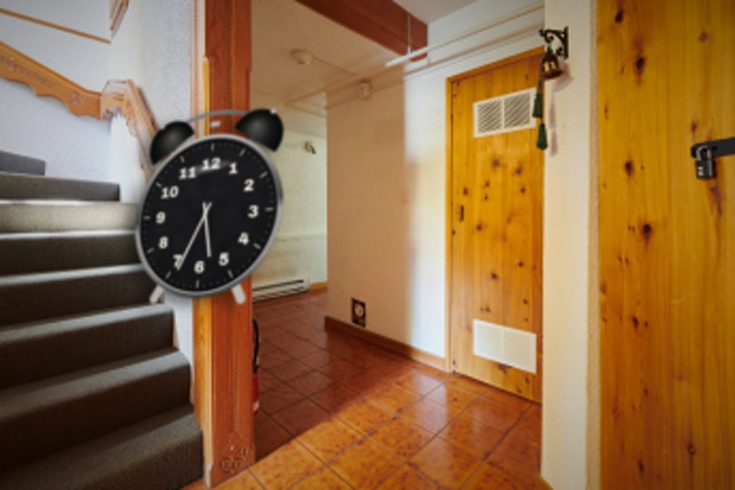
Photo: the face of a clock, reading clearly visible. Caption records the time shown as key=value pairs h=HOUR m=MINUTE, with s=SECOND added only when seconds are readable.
h=5 m=34
